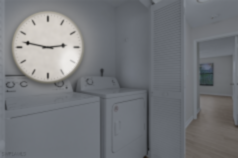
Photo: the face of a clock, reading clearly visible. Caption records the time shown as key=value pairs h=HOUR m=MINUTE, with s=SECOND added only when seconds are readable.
h=2 m=47
